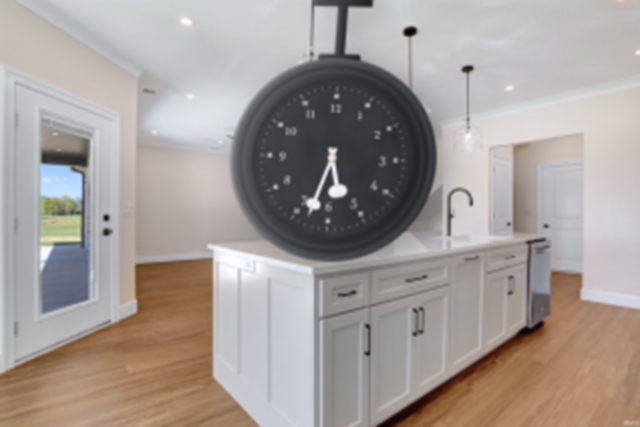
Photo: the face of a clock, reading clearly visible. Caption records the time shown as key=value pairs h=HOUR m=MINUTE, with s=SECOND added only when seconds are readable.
h=5 m=33
